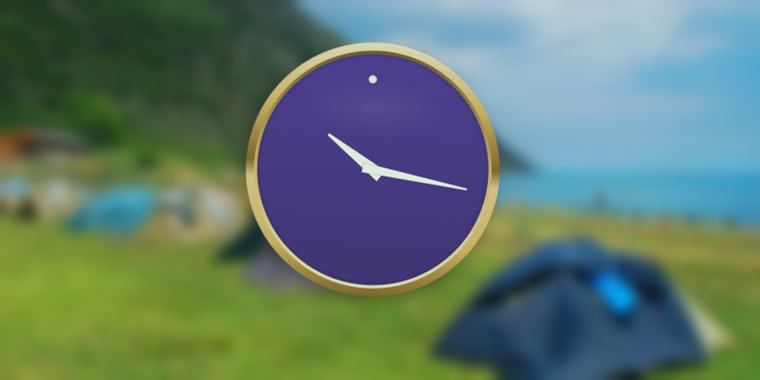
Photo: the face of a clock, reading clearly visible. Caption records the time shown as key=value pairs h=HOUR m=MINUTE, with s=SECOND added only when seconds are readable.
h=10 m=17
